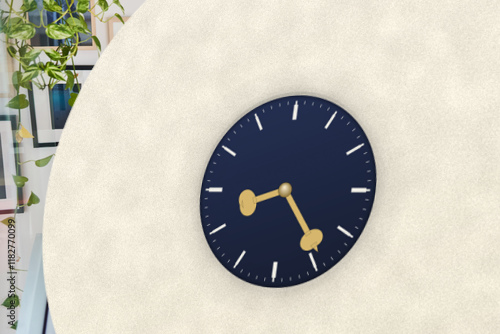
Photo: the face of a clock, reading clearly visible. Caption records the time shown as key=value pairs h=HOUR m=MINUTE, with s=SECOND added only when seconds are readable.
h=8 m=24
